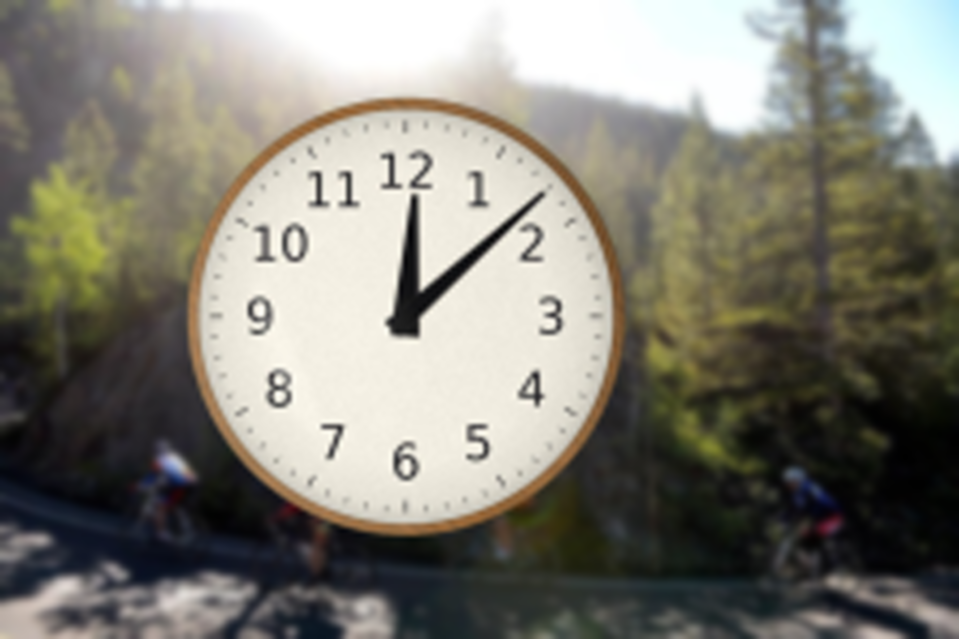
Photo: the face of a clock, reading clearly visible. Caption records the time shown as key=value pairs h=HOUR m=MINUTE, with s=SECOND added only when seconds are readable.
h=12 m=8
